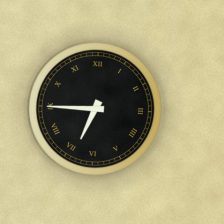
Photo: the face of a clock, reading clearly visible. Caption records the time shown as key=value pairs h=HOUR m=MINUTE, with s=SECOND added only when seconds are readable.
h=6 m=45
